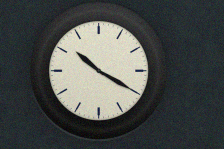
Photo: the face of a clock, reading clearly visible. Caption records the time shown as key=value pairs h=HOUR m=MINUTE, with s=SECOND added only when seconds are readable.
h=10 m=20
